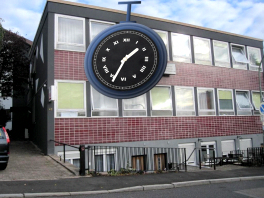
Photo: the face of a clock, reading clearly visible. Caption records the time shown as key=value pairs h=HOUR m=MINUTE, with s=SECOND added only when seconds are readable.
h=1 m=34
